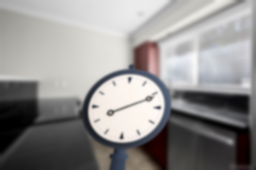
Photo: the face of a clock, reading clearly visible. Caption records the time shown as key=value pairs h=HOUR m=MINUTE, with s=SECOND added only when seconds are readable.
h=8 m=11
